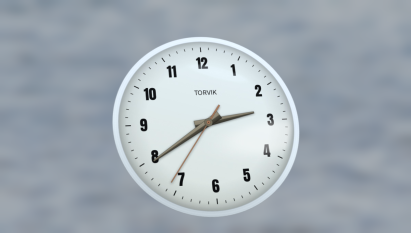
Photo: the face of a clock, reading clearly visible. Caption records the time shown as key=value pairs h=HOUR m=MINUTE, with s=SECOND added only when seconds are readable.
h=2 m=39 s=36
